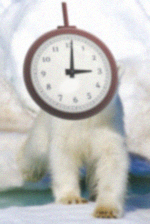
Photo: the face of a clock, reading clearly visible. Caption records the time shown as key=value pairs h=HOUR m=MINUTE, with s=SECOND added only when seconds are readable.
h=3 m=1
